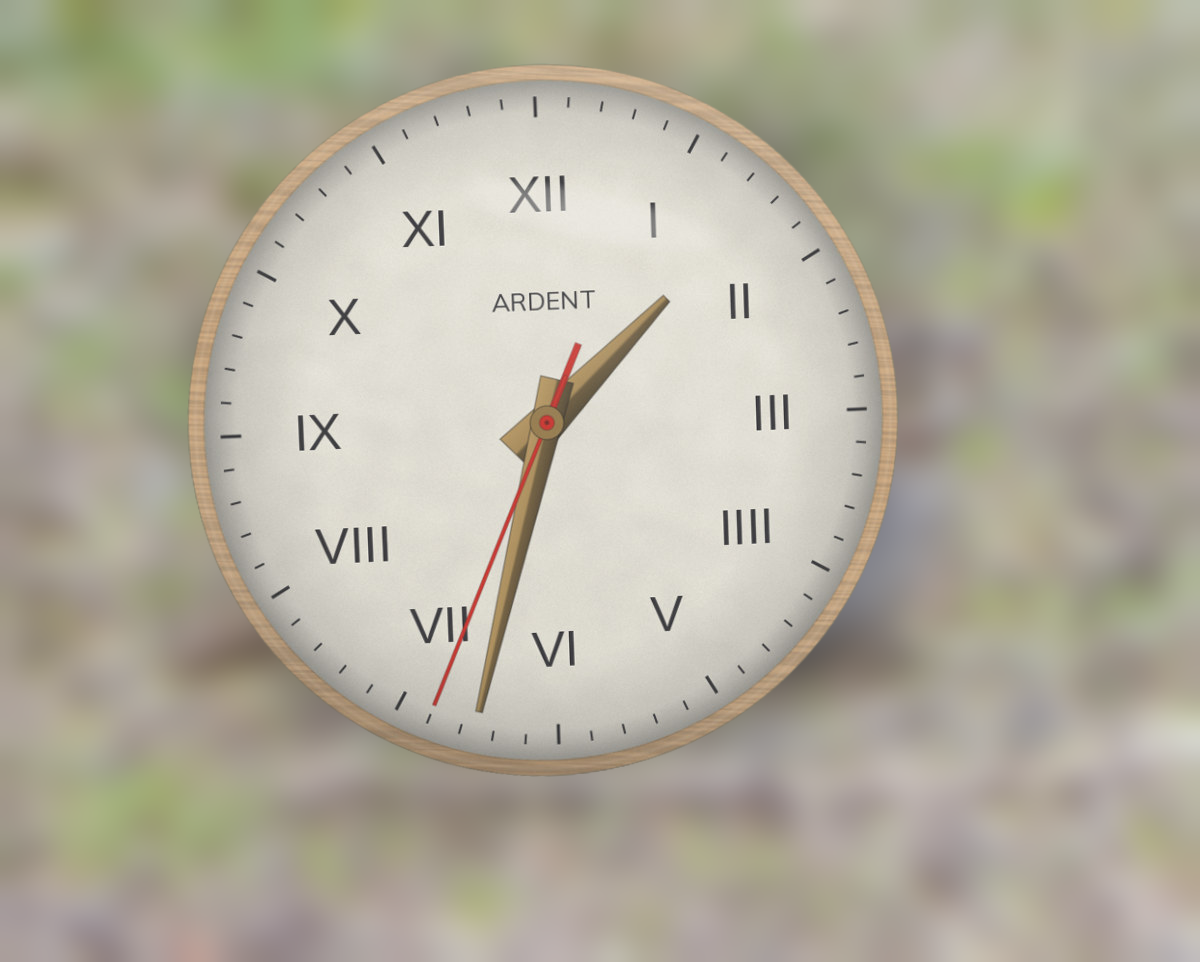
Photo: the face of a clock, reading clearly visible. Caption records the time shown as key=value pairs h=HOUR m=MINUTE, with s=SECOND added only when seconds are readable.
h=1 m=32 s=34
